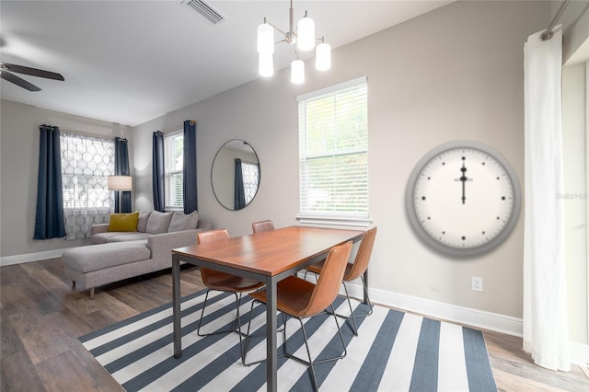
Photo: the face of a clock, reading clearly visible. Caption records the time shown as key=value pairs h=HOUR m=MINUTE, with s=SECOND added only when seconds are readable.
h=12 m=0
